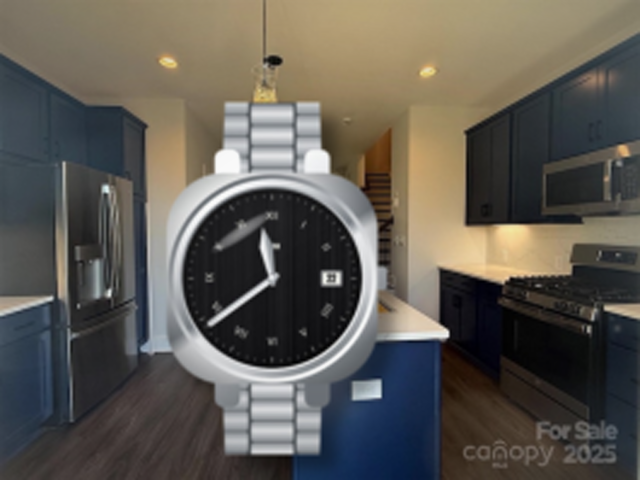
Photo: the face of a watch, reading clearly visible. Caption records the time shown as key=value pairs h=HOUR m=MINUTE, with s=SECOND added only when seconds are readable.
h=11 m=39
